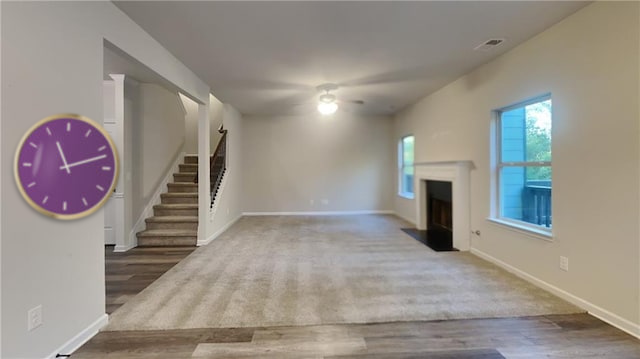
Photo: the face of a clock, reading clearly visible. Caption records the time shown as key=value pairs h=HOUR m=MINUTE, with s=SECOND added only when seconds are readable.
h=11 m=12
